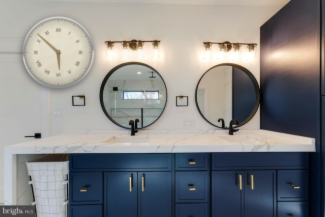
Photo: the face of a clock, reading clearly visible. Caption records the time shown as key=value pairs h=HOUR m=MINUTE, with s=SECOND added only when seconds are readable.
h=5 m=52
